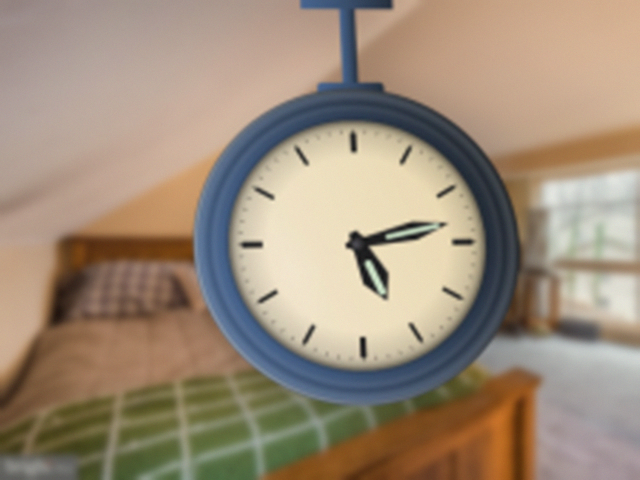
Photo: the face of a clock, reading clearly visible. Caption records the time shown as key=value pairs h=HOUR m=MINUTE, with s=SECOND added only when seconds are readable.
h=5 m=13
